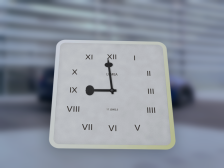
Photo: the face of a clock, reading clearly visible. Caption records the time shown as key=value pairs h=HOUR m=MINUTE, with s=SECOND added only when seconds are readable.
h=8 m=59
